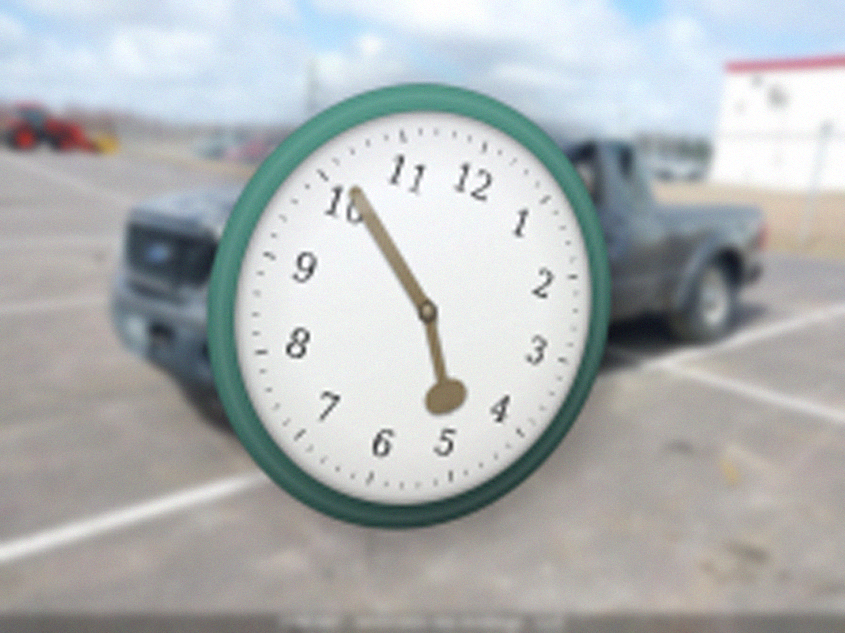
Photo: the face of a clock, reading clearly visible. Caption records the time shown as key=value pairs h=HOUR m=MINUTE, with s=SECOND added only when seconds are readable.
h=4 m=51
